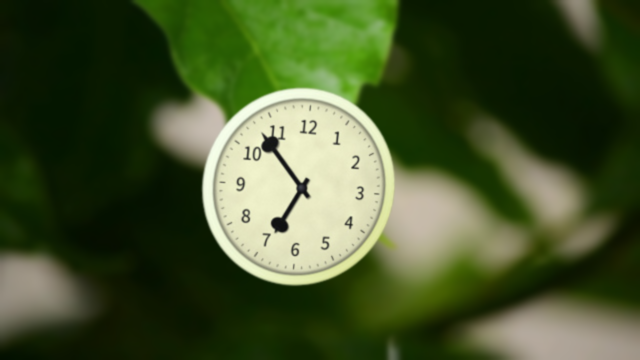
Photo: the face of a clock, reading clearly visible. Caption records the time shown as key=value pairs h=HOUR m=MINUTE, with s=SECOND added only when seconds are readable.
h=6 m=53
